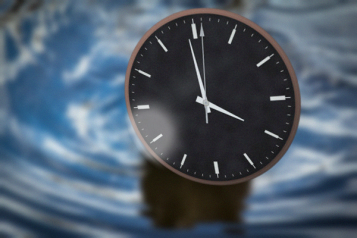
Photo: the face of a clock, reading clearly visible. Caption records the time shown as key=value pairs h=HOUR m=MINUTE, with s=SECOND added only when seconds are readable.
h=3 m=59 s=1
